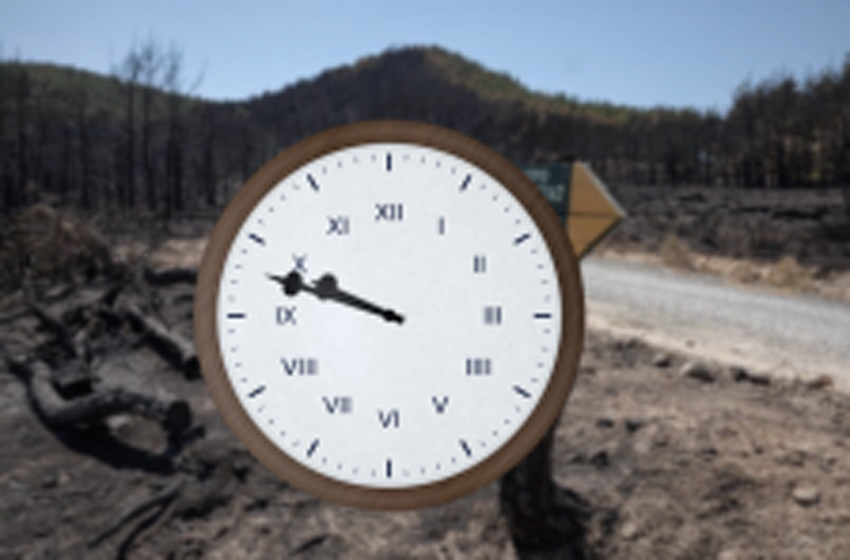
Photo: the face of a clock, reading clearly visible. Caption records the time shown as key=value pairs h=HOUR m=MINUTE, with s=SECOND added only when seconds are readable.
h=9 m=48
